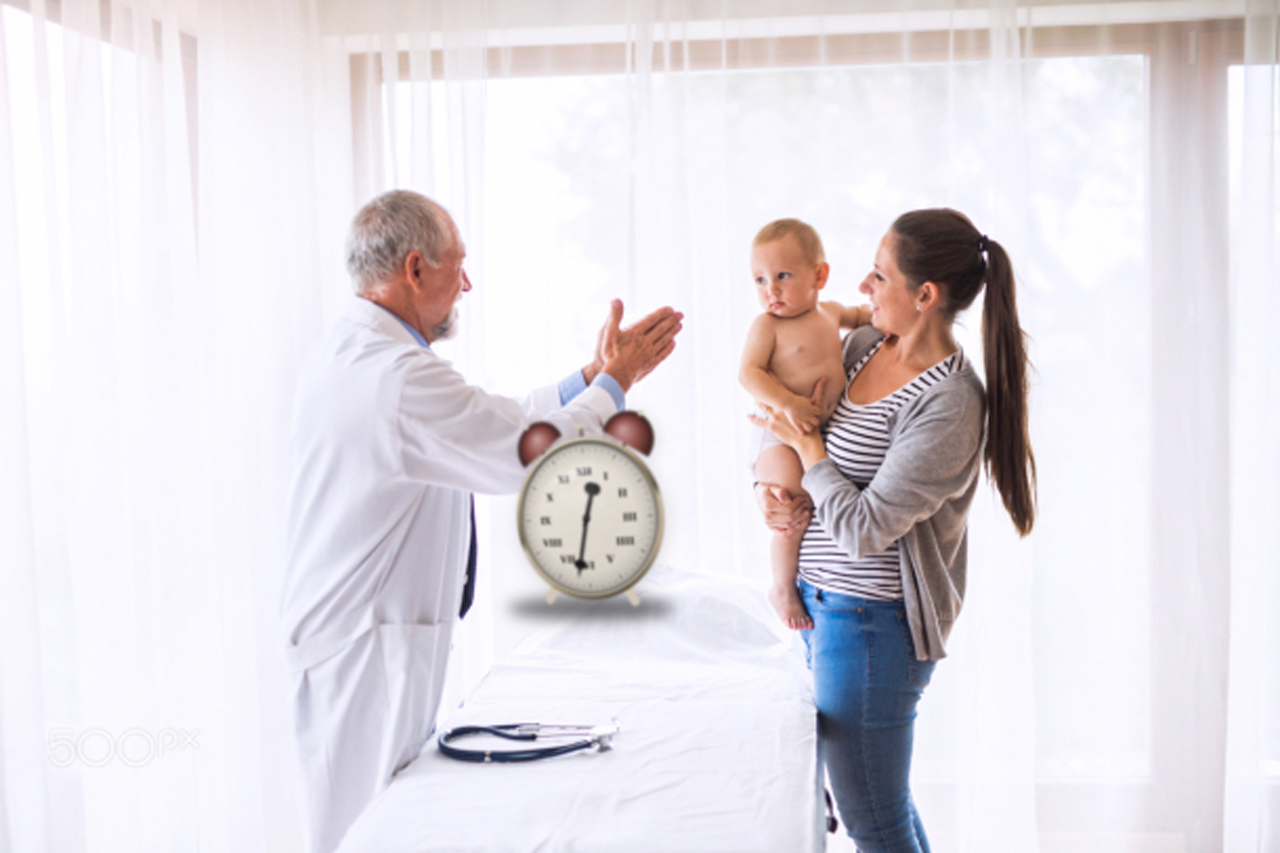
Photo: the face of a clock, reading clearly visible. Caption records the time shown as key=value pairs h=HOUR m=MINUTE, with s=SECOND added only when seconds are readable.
h=12 m=32
